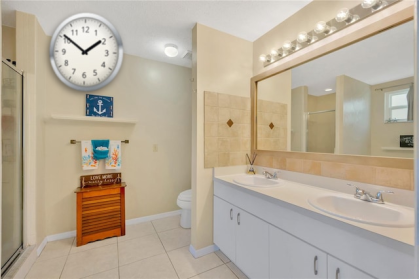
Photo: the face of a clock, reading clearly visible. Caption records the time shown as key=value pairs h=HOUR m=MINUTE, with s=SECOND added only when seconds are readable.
h=1 m=51
